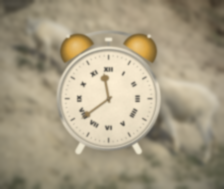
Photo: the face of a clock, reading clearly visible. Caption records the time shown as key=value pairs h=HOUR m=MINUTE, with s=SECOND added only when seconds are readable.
h=11 m=39
